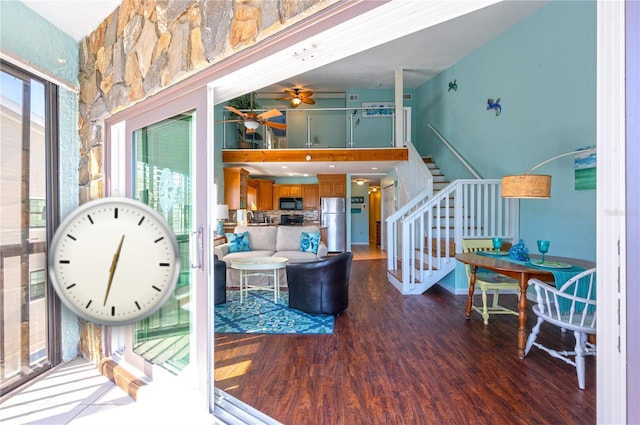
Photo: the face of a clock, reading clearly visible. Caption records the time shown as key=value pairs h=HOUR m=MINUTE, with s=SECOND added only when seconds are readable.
h=12 m=32
